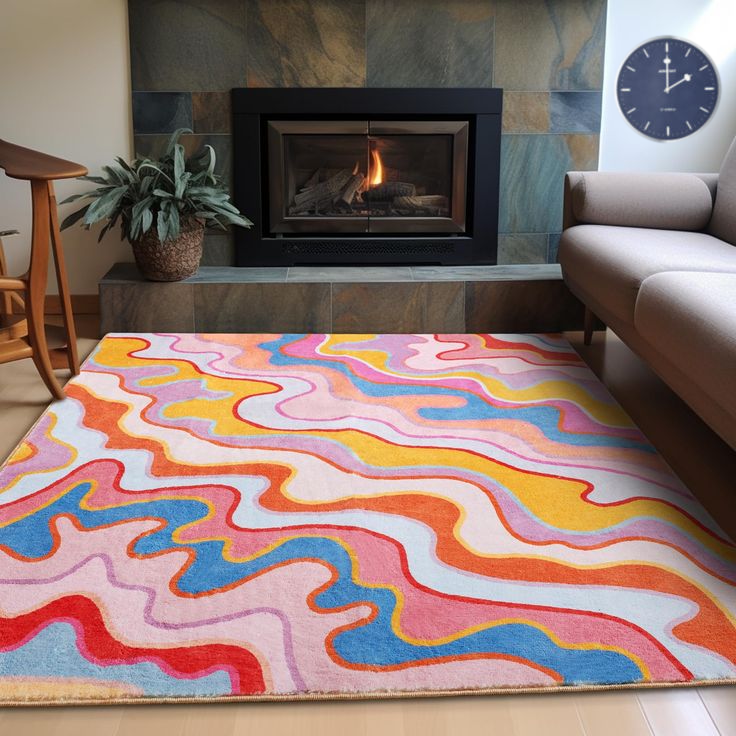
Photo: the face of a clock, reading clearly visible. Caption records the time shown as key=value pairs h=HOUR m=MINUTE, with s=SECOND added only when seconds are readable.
h=2 m=0
